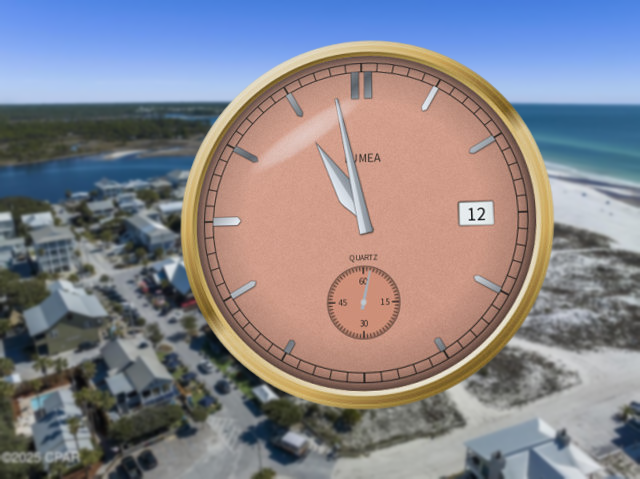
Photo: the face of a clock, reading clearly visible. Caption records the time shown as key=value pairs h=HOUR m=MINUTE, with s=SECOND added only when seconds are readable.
h=10 m=58 s=2
